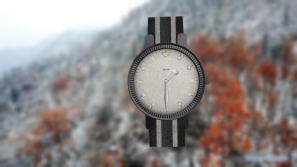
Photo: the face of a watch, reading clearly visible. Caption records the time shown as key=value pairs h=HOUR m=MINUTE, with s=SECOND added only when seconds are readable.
h=1 m=30
